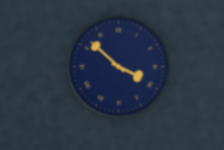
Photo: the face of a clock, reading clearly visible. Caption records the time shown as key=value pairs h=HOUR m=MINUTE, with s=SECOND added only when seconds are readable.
h=3 m=52
